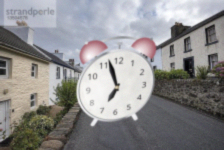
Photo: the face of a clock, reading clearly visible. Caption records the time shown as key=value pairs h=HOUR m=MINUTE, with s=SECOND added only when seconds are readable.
h=6 m=57
